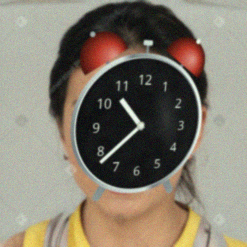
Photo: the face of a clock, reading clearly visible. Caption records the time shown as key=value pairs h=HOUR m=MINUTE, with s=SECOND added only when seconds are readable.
h=10 m=38
